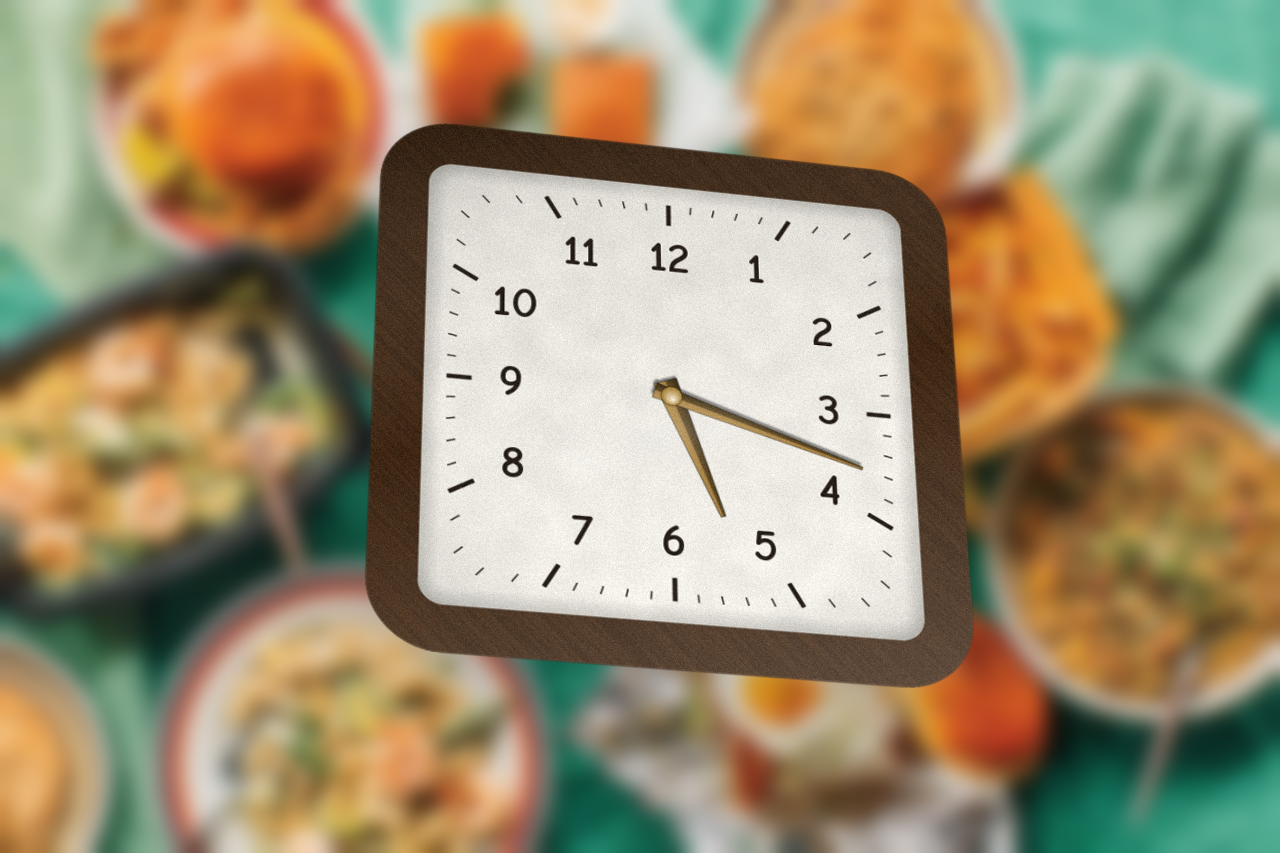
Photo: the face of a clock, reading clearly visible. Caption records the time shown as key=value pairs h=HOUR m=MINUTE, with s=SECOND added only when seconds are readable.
h=5 m=18
